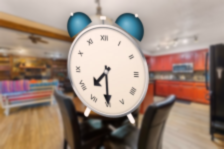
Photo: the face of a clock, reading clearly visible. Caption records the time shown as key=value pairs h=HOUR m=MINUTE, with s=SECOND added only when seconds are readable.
h=7 m=30
